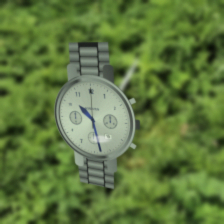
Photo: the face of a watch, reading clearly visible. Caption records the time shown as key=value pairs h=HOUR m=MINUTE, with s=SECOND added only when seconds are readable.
h=10 m=28
